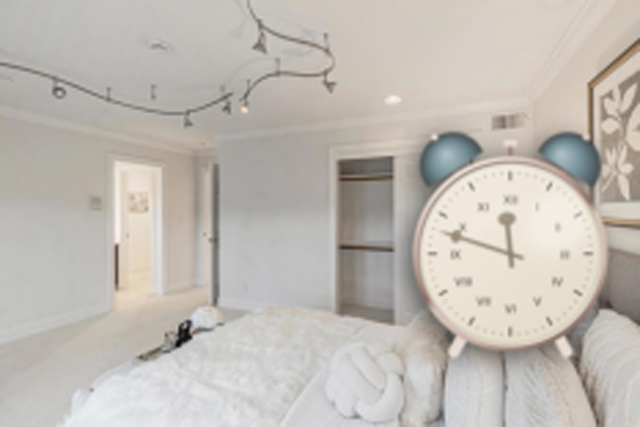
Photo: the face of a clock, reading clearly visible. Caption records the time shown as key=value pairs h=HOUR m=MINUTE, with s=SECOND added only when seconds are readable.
h=11 m=48
